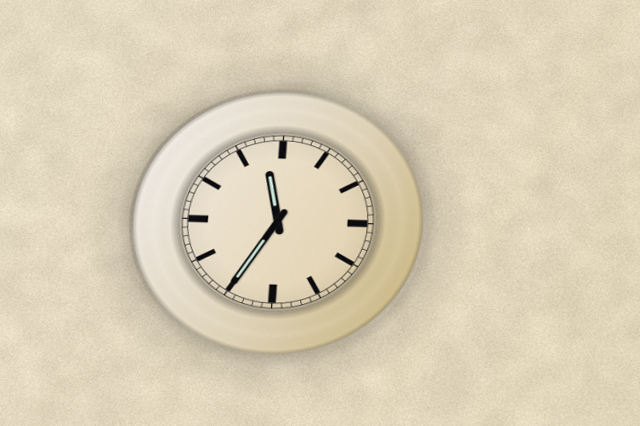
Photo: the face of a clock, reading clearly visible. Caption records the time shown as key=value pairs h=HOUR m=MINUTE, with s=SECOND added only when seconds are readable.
h=11 m=35
